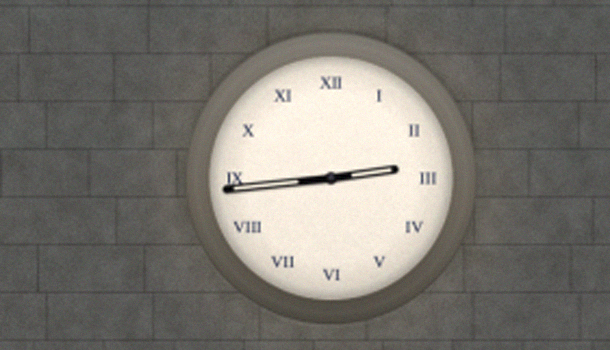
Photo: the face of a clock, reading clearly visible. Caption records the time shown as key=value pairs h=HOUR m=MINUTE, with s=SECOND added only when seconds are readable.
h=2 m=44
